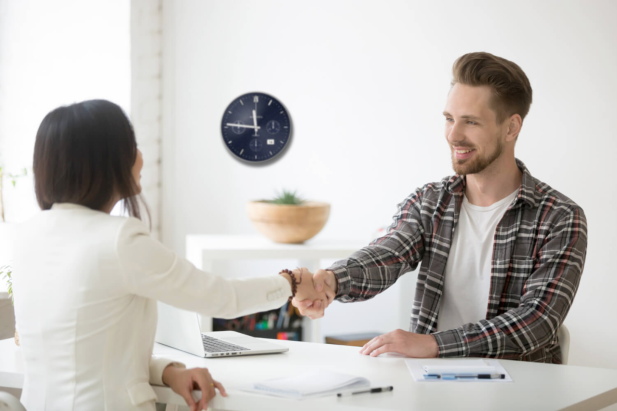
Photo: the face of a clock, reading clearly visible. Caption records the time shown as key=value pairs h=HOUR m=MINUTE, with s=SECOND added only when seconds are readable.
h=11 m=46
